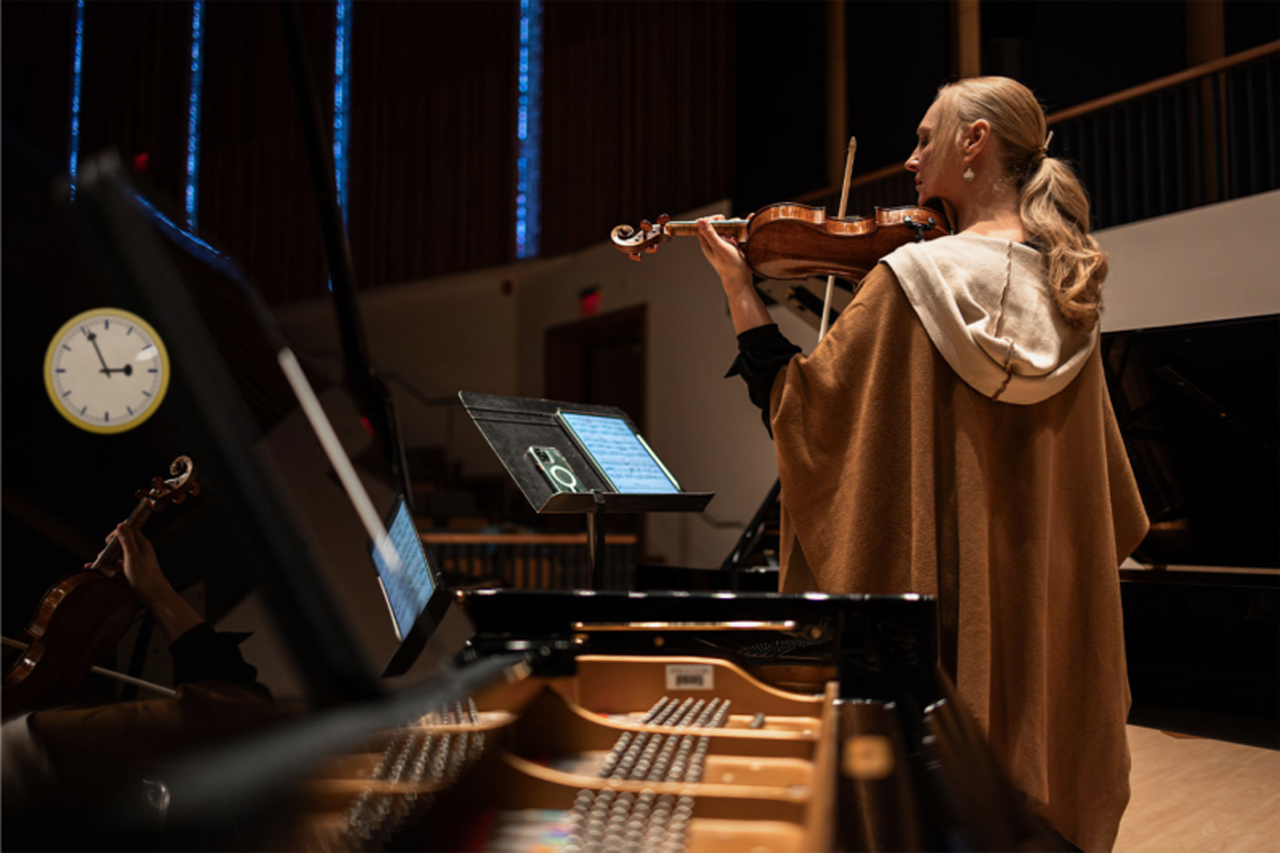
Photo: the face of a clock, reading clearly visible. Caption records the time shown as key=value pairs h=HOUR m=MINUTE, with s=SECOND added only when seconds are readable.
h=2 m=56
